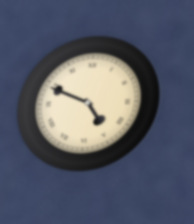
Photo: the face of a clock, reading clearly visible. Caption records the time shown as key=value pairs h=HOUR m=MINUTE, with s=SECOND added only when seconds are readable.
h=4 m=49
